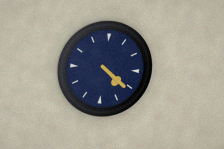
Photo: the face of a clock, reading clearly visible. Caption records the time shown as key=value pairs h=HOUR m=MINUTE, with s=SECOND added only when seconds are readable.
h=4 m=21
